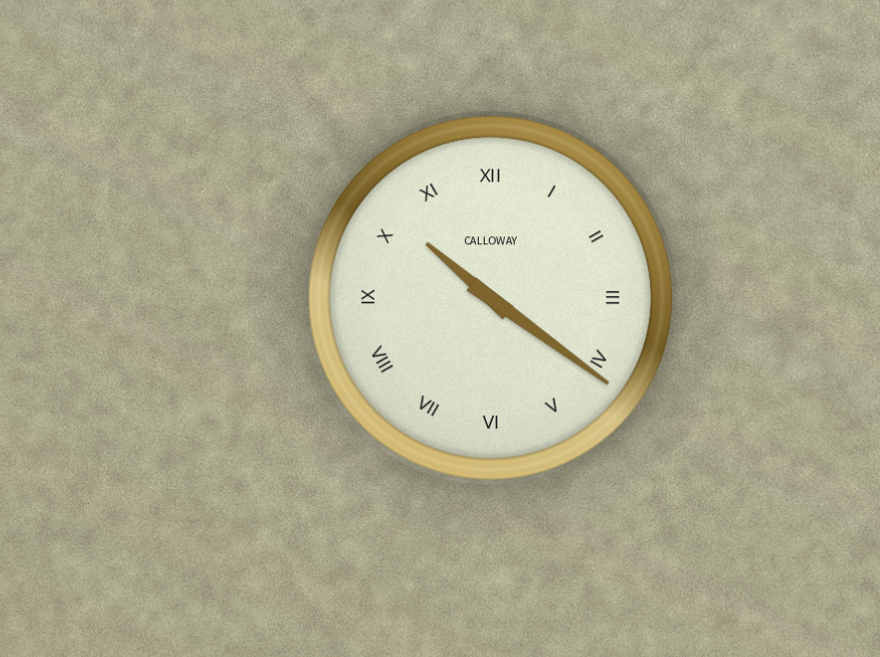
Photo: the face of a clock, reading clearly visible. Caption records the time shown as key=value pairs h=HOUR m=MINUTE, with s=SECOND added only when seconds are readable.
h=10 m=21
